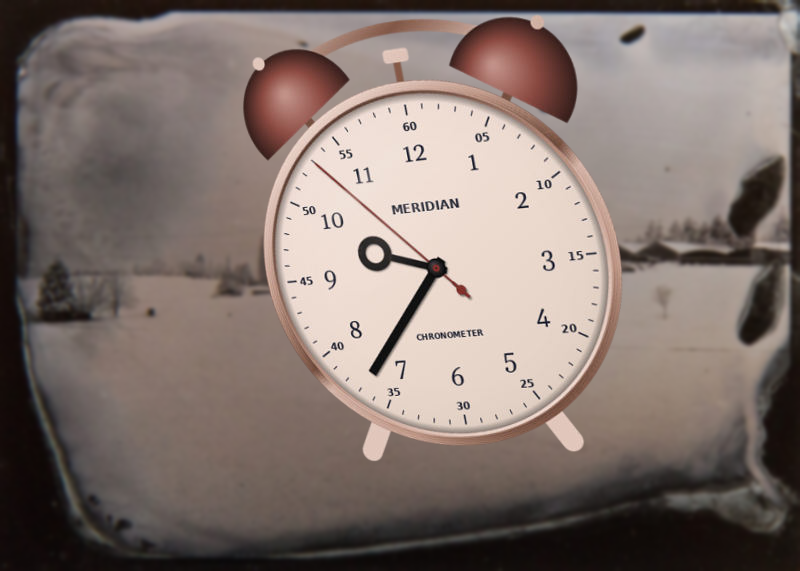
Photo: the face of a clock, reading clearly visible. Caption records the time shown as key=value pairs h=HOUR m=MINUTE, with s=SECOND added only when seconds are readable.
h=9 m=36 s=53
